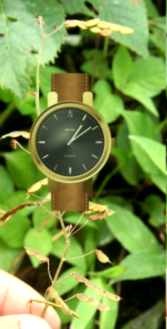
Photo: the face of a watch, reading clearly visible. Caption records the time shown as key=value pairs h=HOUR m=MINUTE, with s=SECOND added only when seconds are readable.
h=1 m=9
